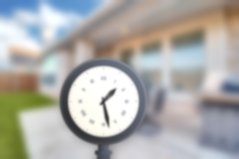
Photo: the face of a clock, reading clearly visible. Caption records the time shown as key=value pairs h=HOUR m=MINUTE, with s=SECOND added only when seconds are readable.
h=1 m=28
